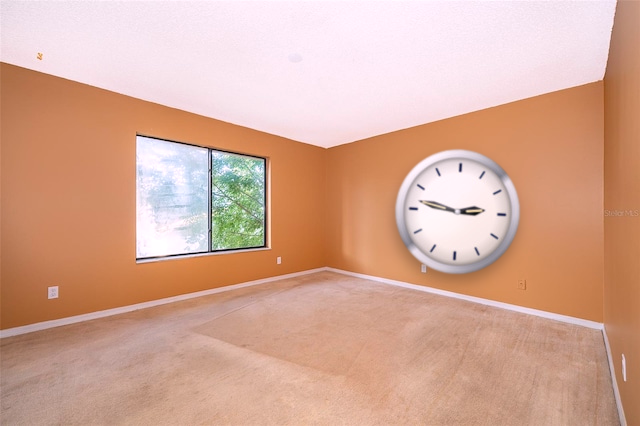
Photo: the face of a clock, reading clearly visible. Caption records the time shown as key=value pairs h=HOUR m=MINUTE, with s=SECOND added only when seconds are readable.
h=2 m=47
